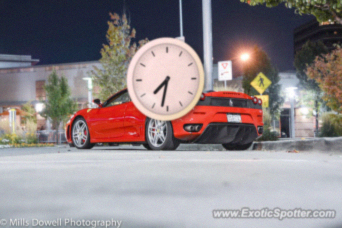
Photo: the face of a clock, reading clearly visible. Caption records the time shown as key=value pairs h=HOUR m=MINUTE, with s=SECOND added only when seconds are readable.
h=7 m=32
